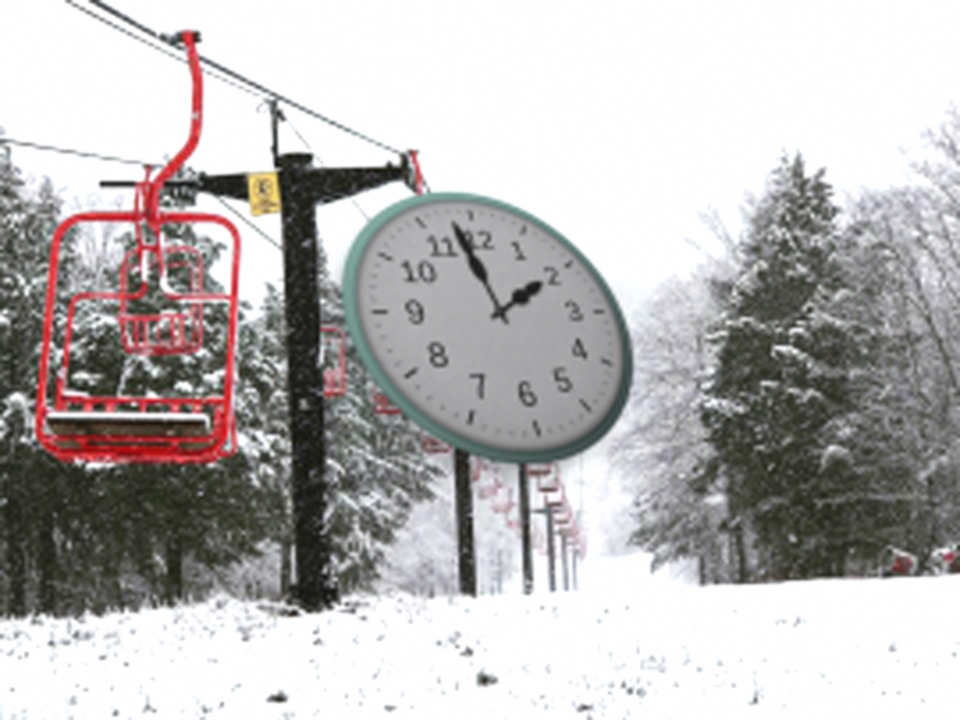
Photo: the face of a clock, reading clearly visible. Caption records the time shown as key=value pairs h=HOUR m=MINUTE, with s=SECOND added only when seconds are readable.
h=1 m=58
